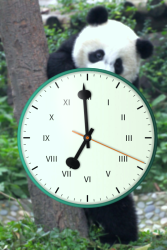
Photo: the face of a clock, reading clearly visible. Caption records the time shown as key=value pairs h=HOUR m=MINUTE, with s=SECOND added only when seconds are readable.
h=6 m=59 s=19
